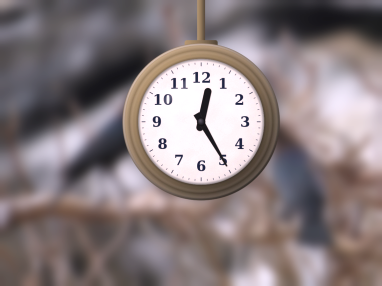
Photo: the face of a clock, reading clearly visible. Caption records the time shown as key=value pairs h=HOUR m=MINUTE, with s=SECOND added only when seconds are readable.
h=12 m=25
